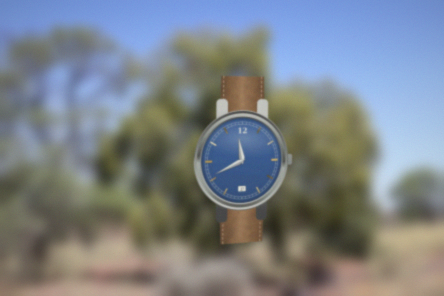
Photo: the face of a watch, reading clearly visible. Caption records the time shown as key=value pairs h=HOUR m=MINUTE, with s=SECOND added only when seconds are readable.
h=11 m=41
